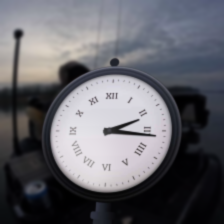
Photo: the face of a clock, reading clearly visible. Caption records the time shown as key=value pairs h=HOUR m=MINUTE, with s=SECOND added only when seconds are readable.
h=2 m=16
